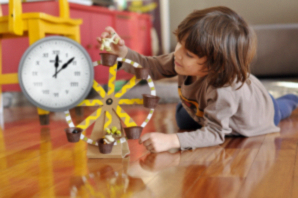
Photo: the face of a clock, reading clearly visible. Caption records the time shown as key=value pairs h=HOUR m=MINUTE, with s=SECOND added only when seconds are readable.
h=12 m=8
